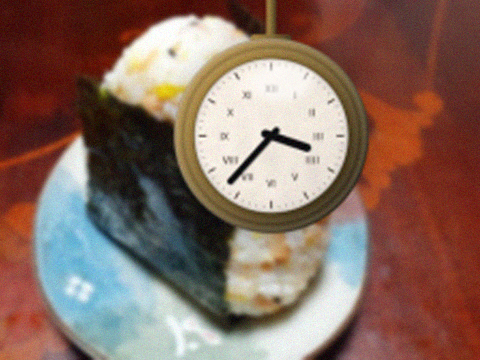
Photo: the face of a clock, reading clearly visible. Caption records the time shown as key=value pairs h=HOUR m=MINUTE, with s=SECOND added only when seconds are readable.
h=3 m=37
